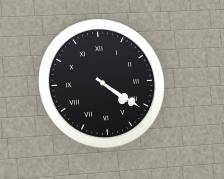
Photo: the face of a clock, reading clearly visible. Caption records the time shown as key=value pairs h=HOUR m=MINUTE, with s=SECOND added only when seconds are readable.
h=4 m=21
